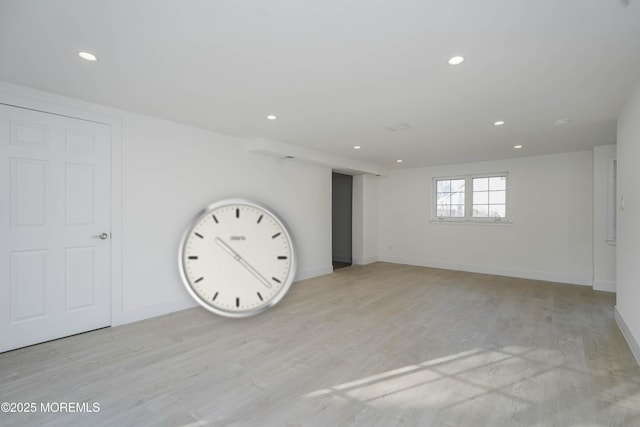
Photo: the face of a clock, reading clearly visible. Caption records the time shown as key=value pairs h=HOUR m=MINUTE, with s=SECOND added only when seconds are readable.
h=10 m=22
